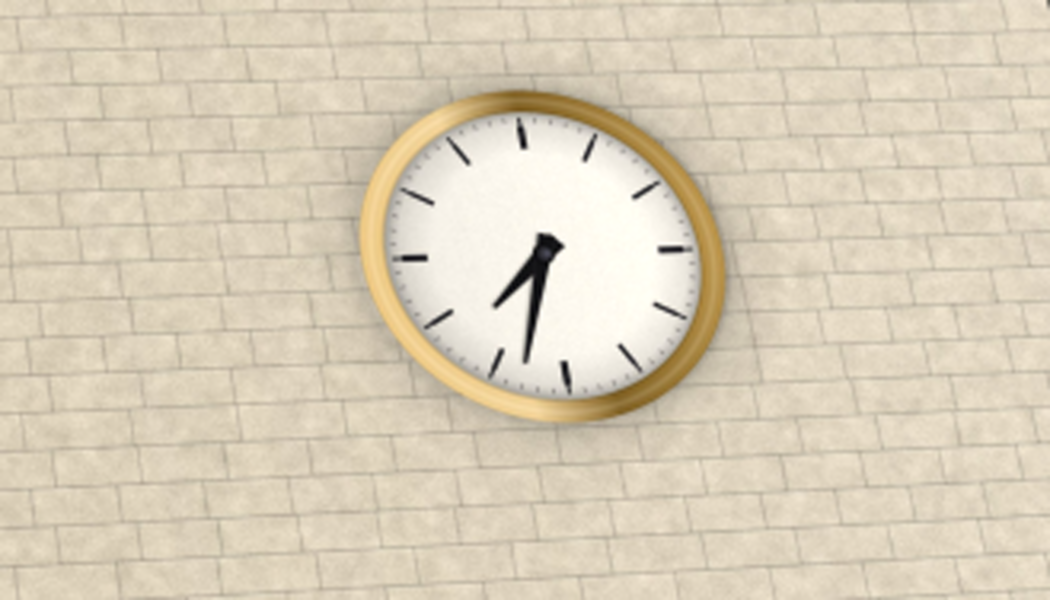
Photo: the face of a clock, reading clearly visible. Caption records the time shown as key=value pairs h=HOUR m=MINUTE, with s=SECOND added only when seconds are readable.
h=7 m=33
